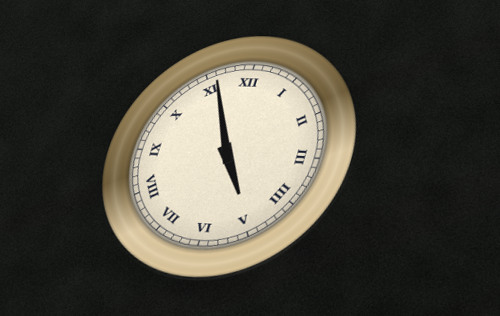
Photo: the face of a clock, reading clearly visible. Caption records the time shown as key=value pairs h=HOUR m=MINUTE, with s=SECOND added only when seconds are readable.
h=4 m=56
